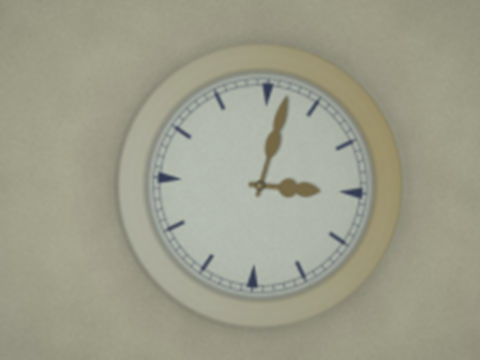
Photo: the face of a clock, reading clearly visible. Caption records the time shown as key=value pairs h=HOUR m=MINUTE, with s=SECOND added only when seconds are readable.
h=3 m=2
